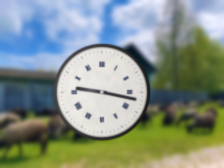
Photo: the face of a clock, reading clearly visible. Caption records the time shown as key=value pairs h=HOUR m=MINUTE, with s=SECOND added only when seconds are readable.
h=9 m=17
